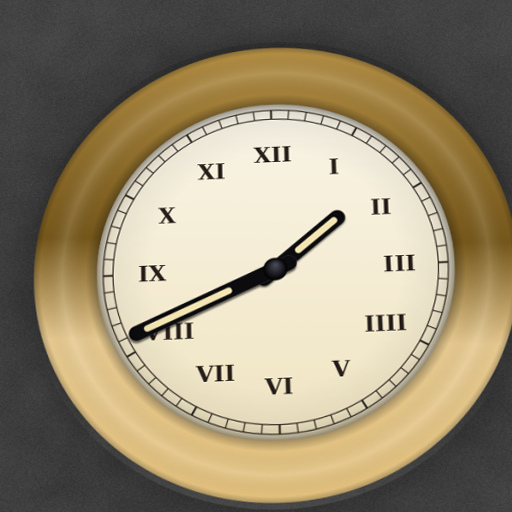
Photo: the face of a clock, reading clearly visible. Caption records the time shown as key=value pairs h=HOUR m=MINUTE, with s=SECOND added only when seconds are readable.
h=1 m=41
